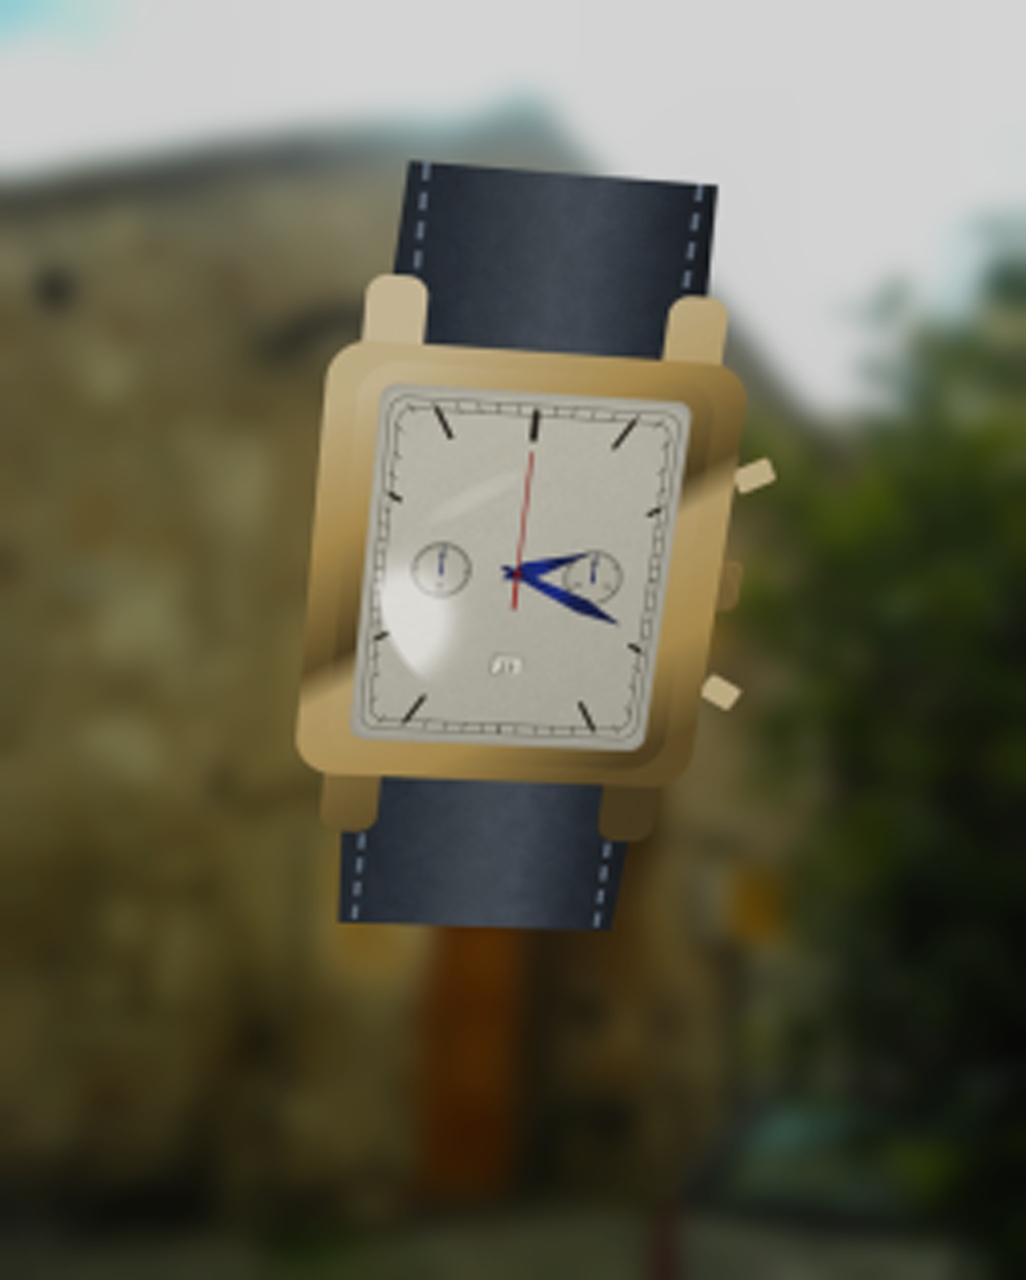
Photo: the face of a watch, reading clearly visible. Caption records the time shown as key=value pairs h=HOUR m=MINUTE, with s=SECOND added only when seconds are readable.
h=2 m=19
